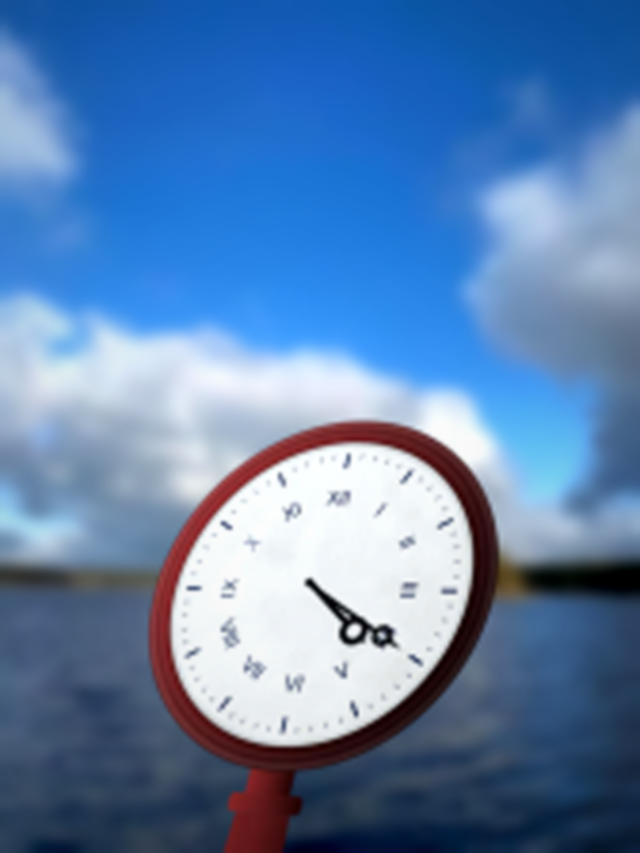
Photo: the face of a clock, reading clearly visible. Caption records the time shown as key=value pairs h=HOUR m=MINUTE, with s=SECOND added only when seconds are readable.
h=4 m=20
